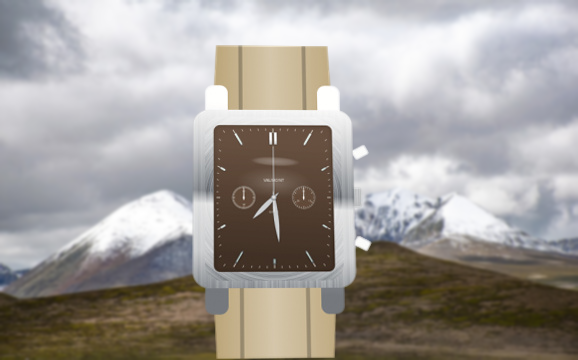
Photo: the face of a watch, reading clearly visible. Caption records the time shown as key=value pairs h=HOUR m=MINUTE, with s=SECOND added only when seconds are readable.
h=7 m=29
